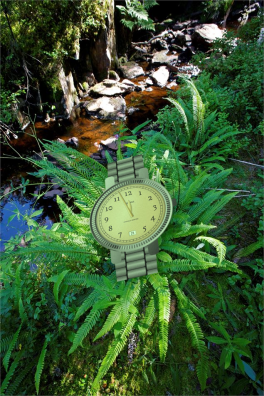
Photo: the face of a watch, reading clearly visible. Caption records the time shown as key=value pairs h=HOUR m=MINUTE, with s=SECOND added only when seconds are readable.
h=11 m=57
